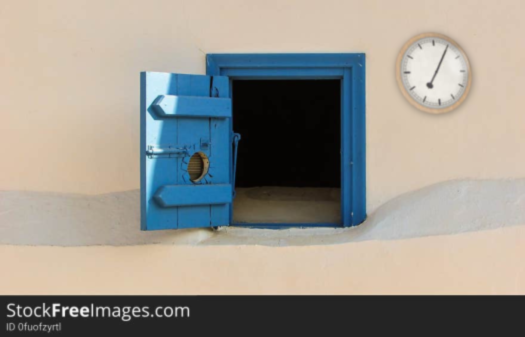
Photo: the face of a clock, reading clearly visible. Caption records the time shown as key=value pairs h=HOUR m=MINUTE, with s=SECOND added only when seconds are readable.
h=7 m=5
